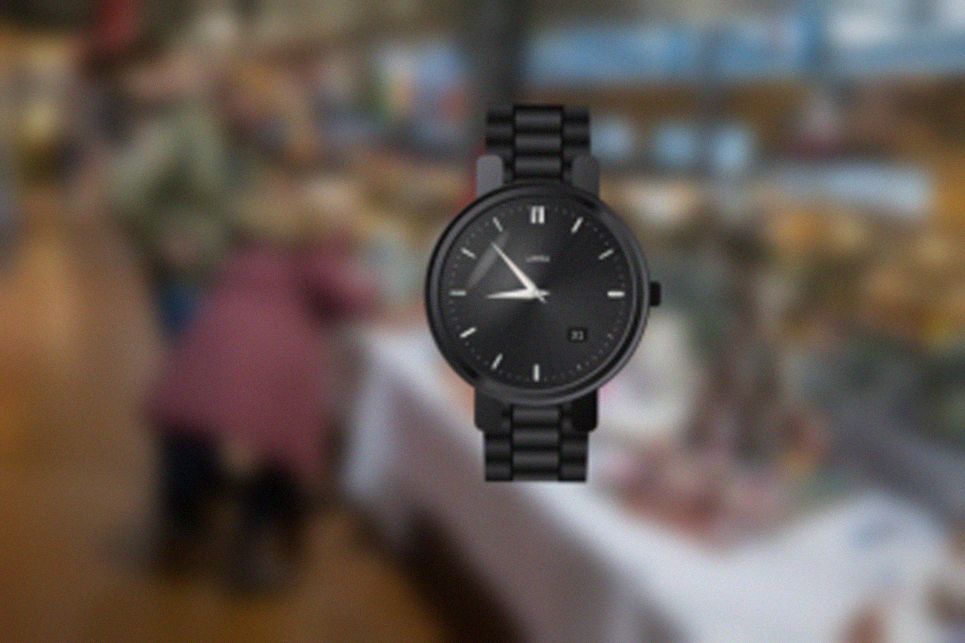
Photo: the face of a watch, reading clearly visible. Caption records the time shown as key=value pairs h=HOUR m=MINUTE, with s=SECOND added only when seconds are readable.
h=8 m=53
